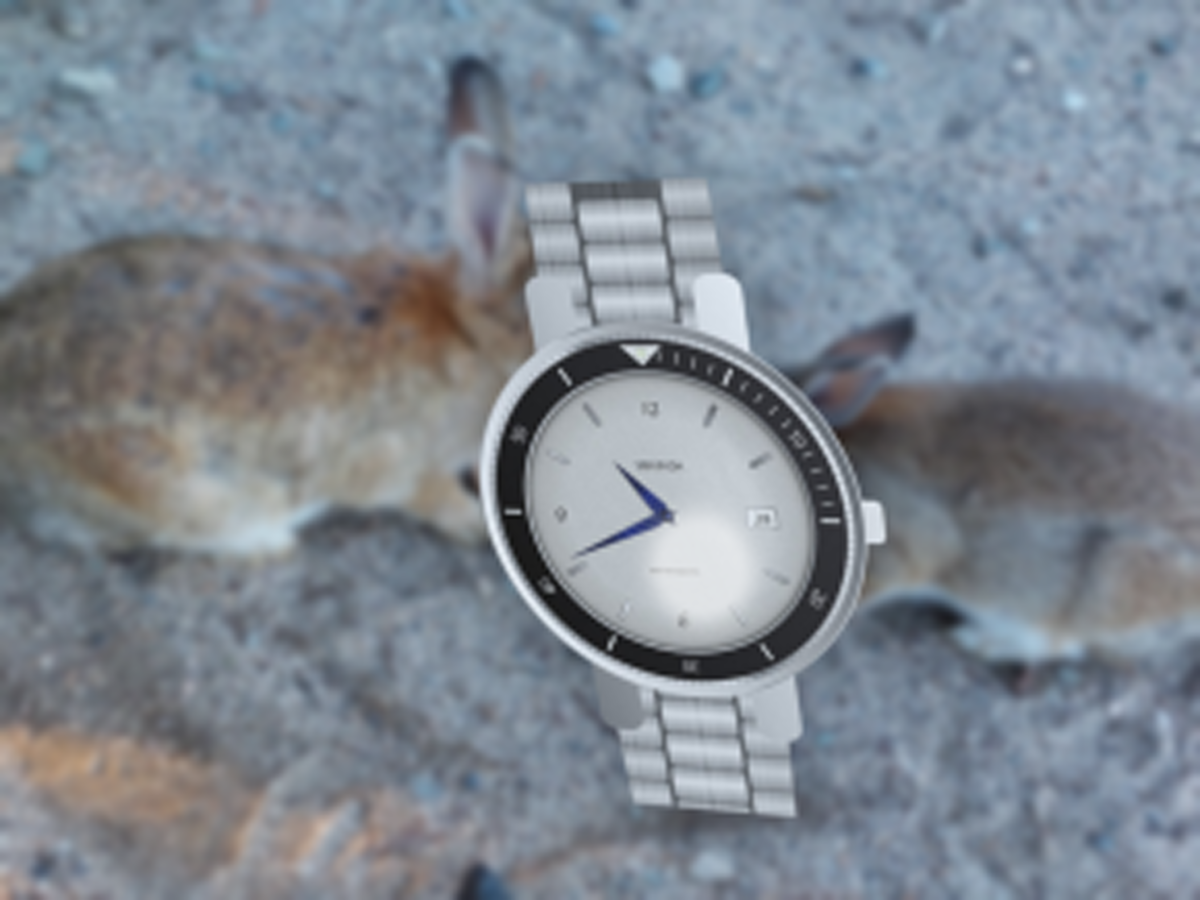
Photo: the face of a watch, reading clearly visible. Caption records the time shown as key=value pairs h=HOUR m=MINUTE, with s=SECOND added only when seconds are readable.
h=10 m=41
